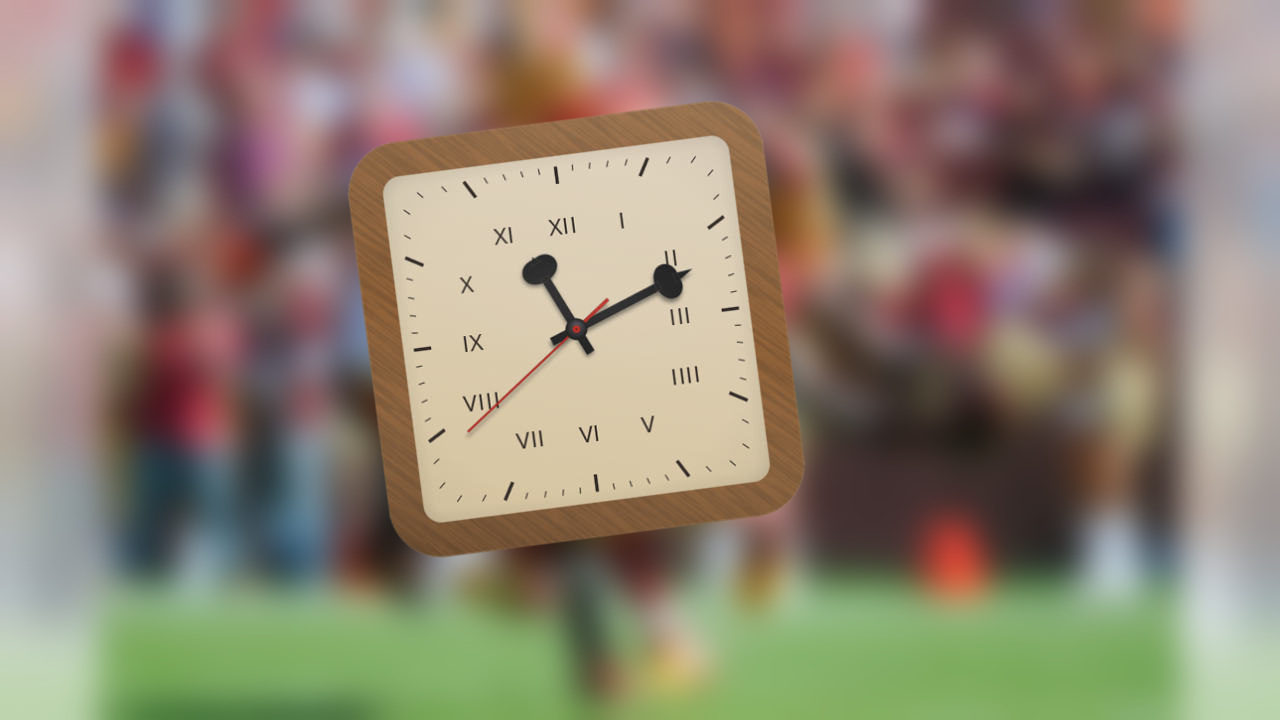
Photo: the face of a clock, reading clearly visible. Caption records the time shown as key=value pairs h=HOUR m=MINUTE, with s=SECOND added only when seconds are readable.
h=11 m=11 s=39
